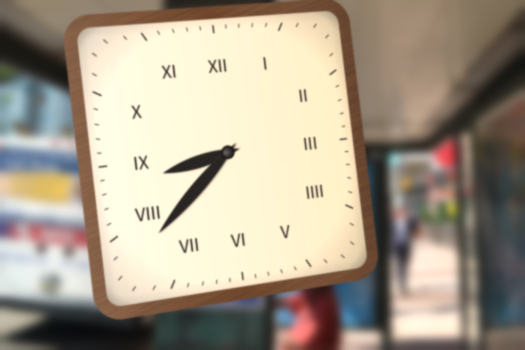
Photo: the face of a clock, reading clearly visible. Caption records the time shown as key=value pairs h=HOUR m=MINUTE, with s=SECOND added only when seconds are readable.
h=8 m=38
